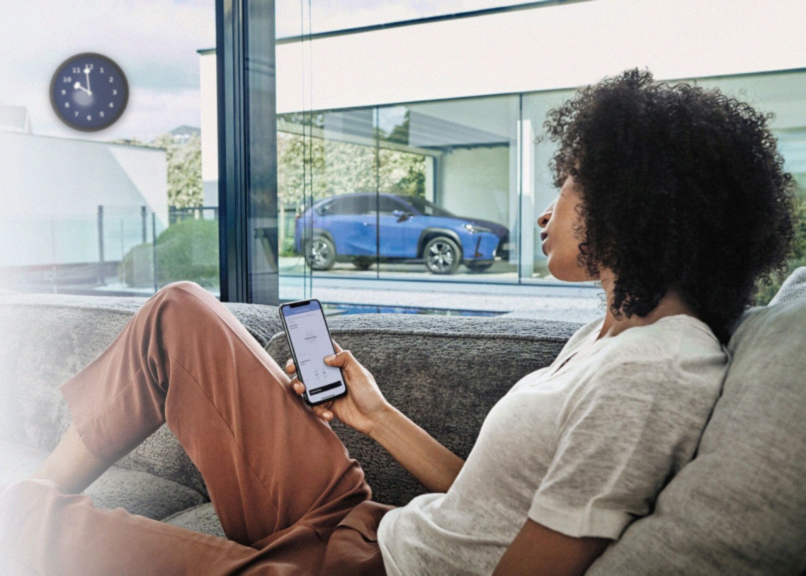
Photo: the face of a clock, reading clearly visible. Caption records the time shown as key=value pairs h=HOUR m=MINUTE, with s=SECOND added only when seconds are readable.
h=9 m=59
